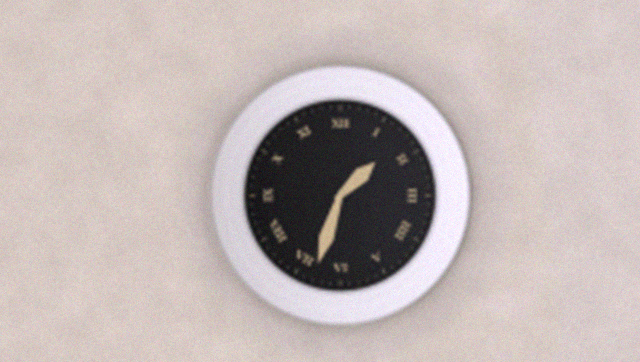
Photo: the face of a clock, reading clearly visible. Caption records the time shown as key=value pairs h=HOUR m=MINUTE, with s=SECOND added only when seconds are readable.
h=1 m=33
